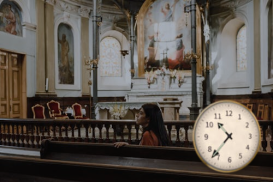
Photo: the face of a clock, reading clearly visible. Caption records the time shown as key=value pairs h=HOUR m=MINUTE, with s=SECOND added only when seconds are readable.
h=10 m=37
